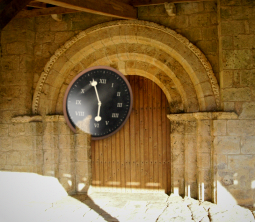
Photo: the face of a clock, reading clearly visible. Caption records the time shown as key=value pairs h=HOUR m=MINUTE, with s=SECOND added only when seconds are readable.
h=5 m=56
